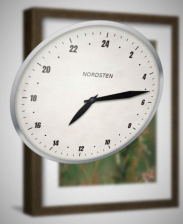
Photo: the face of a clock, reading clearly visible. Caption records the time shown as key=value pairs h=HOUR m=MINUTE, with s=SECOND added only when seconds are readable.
h=14 m=13
